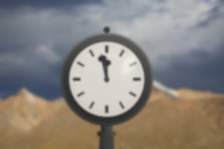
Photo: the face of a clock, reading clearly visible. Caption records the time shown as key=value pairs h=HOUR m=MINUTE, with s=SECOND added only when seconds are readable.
h=11 m=58
